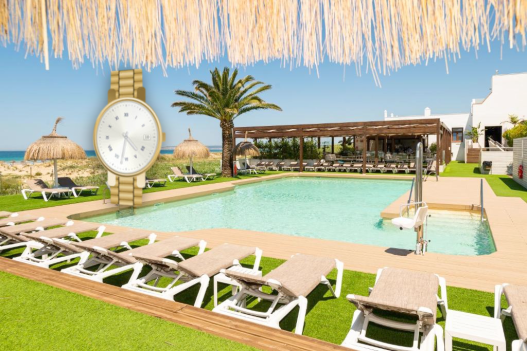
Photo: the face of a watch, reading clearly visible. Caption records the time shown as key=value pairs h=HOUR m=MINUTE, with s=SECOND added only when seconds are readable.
h=4 m=32
